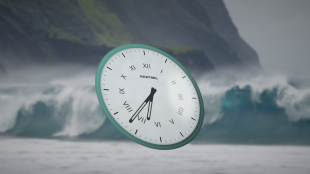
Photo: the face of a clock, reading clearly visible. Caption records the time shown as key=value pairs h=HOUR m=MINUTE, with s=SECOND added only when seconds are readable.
h=6 m=37
